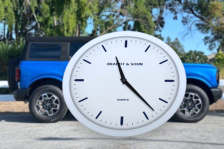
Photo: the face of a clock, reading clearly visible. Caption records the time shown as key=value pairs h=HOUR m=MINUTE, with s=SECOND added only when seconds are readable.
h=11 m=23
